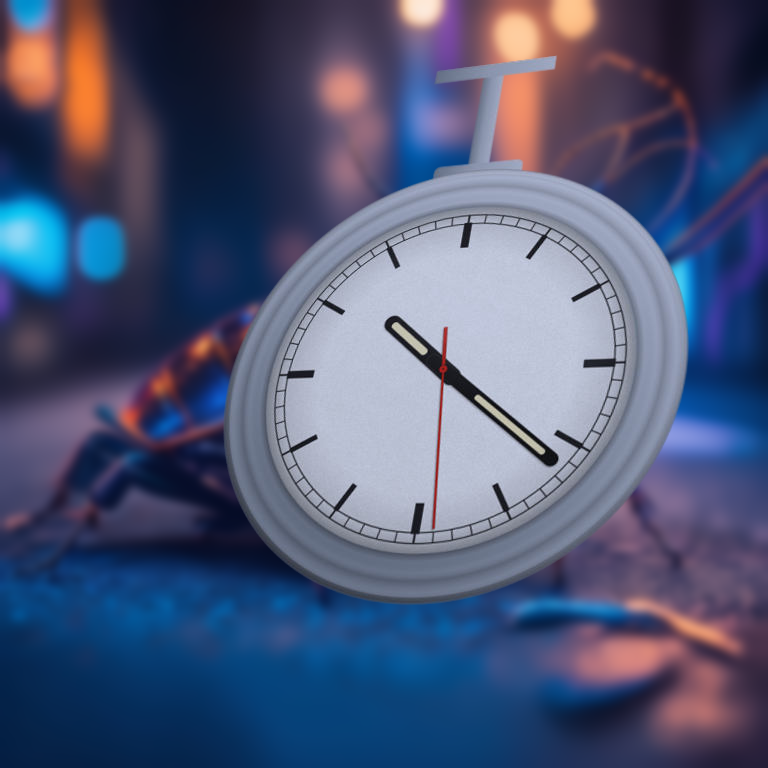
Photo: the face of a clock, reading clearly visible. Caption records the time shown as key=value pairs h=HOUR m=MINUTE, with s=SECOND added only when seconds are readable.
h=10 m=21 s=29
